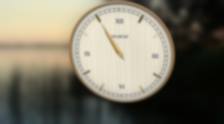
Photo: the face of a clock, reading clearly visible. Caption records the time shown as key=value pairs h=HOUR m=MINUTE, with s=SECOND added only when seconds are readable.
h=10 m=55
